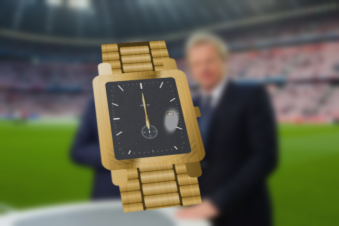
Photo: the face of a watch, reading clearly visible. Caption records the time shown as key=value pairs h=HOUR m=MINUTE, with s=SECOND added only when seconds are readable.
h=6 m=0
